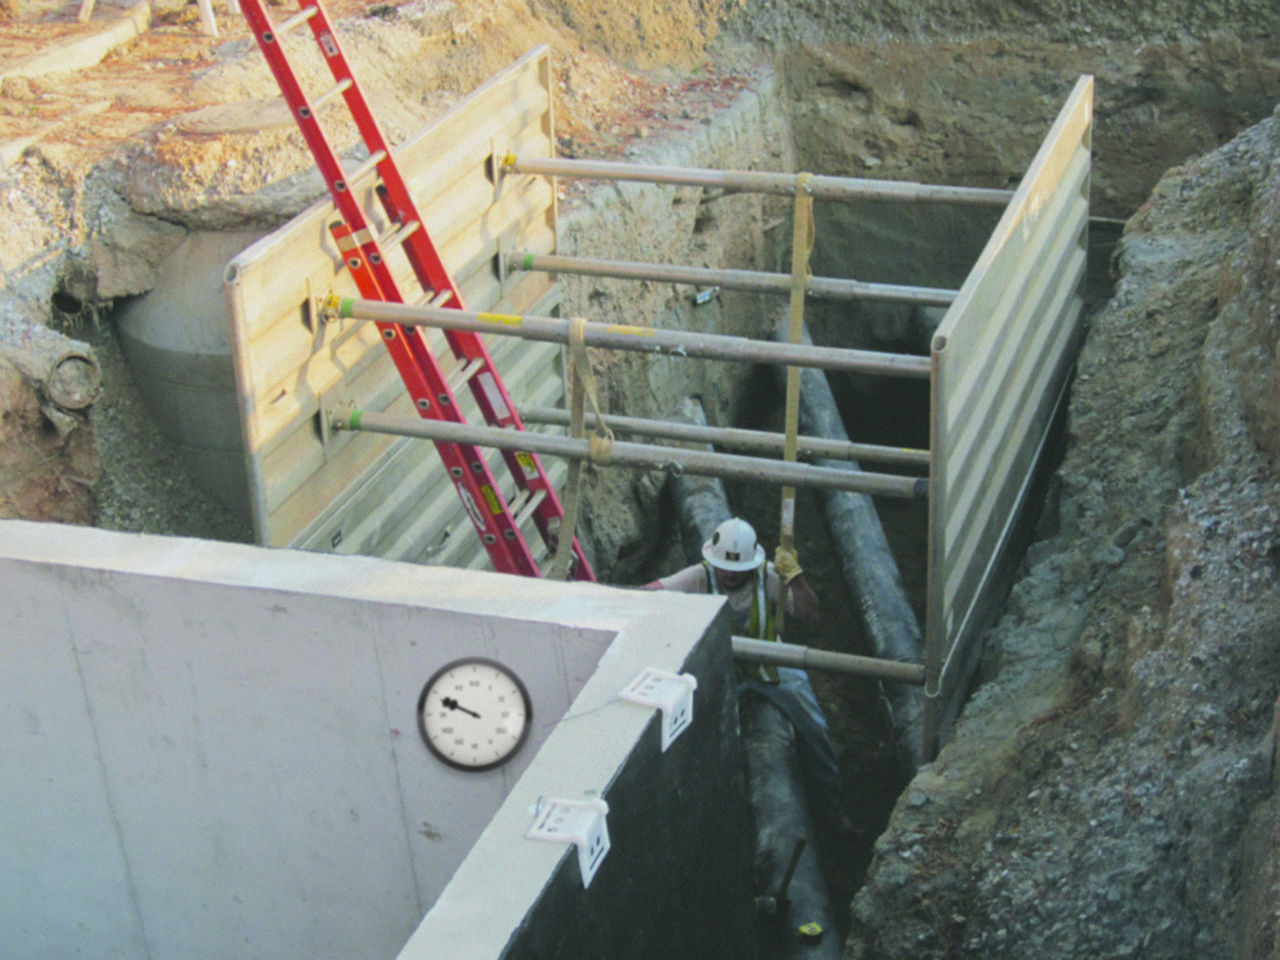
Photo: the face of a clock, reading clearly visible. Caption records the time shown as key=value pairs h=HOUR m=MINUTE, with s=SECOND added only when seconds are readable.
h=9 m=49
